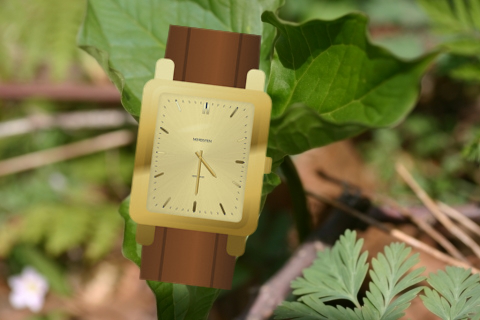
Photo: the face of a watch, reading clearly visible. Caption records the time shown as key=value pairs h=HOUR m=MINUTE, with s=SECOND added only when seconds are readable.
h=4 m=30
